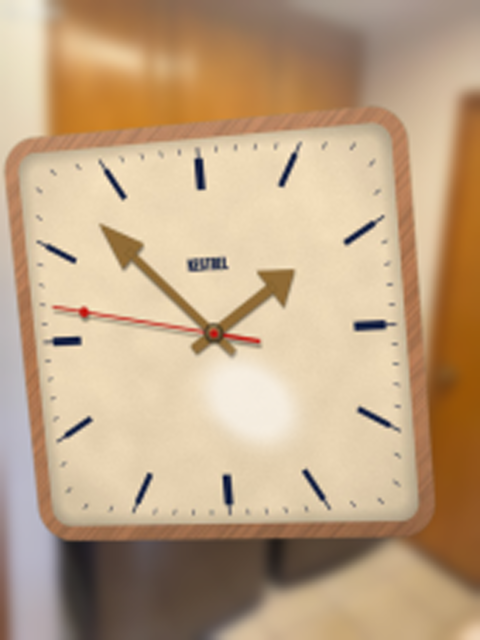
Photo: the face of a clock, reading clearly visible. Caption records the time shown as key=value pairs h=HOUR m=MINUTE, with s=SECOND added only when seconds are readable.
h=1 m=52 s=47
